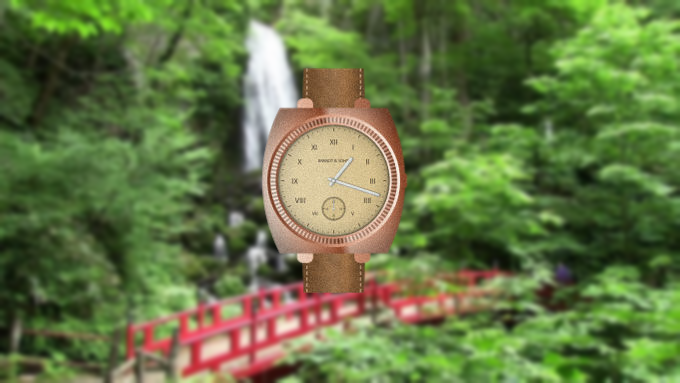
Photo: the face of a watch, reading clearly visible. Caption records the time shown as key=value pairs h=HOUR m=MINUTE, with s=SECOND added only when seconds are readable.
h=1 m=18
